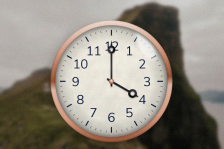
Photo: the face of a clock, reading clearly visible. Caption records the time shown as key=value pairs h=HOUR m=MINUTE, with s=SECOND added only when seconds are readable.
h=4 m=0
